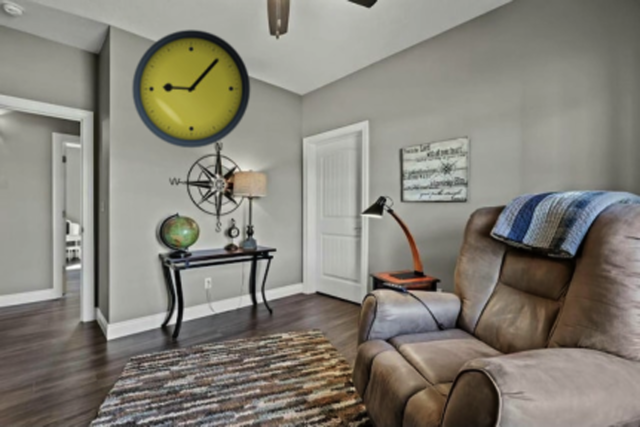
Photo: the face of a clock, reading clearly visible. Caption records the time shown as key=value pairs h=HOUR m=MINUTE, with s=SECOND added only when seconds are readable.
h=9 m=7
